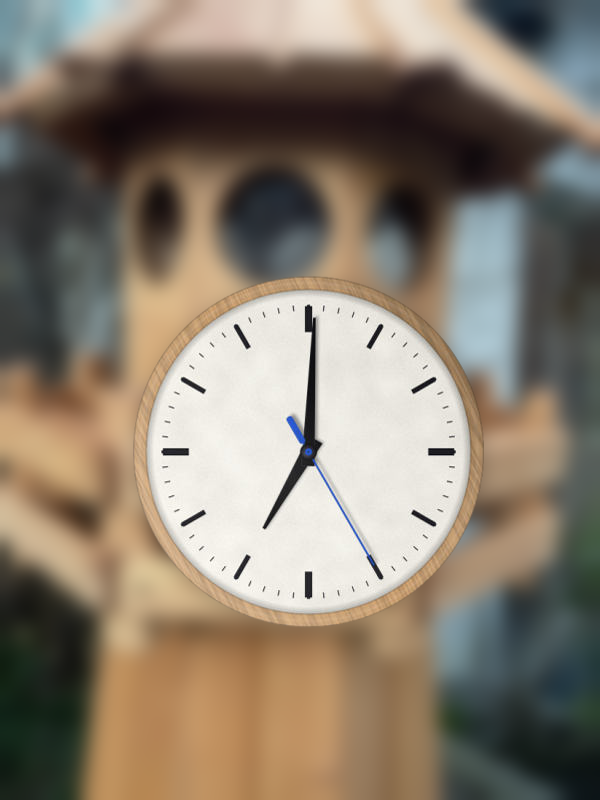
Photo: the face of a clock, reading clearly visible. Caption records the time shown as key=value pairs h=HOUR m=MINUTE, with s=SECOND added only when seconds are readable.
h=7 m=0 s=25
